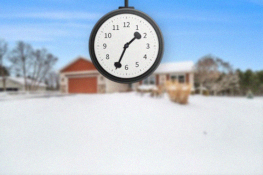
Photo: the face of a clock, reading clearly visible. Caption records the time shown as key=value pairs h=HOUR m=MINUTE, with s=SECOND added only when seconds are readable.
h=1 m=34
